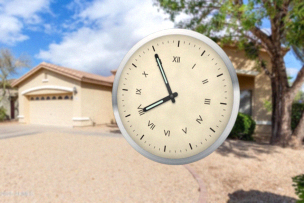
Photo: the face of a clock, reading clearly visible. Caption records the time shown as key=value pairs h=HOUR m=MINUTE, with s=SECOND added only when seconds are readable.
h=7 m=55
